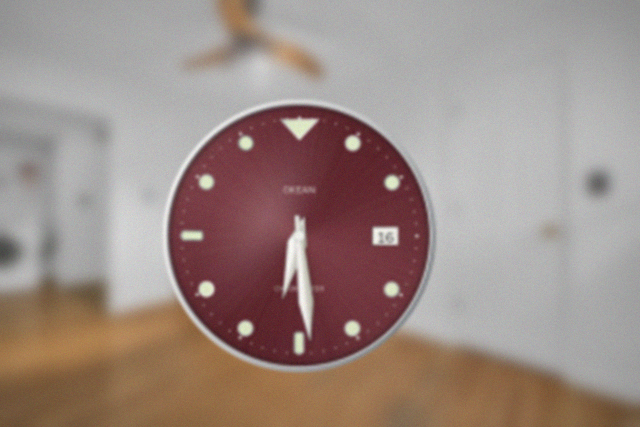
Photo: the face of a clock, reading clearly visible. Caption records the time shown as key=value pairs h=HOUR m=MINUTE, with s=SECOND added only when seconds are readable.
h=6 m=29
